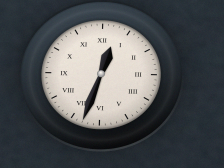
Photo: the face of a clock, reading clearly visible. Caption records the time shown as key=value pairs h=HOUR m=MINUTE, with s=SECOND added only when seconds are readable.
h=12 m=33
